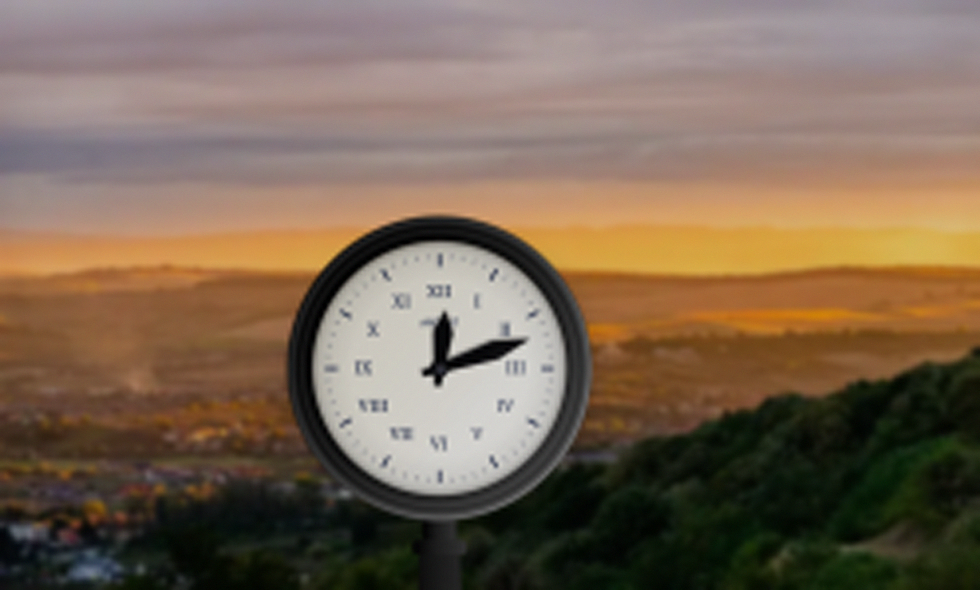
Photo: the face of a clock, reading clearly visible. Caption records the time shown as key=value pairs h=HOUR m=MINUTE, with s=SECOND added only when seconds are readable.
h=12 m=12
